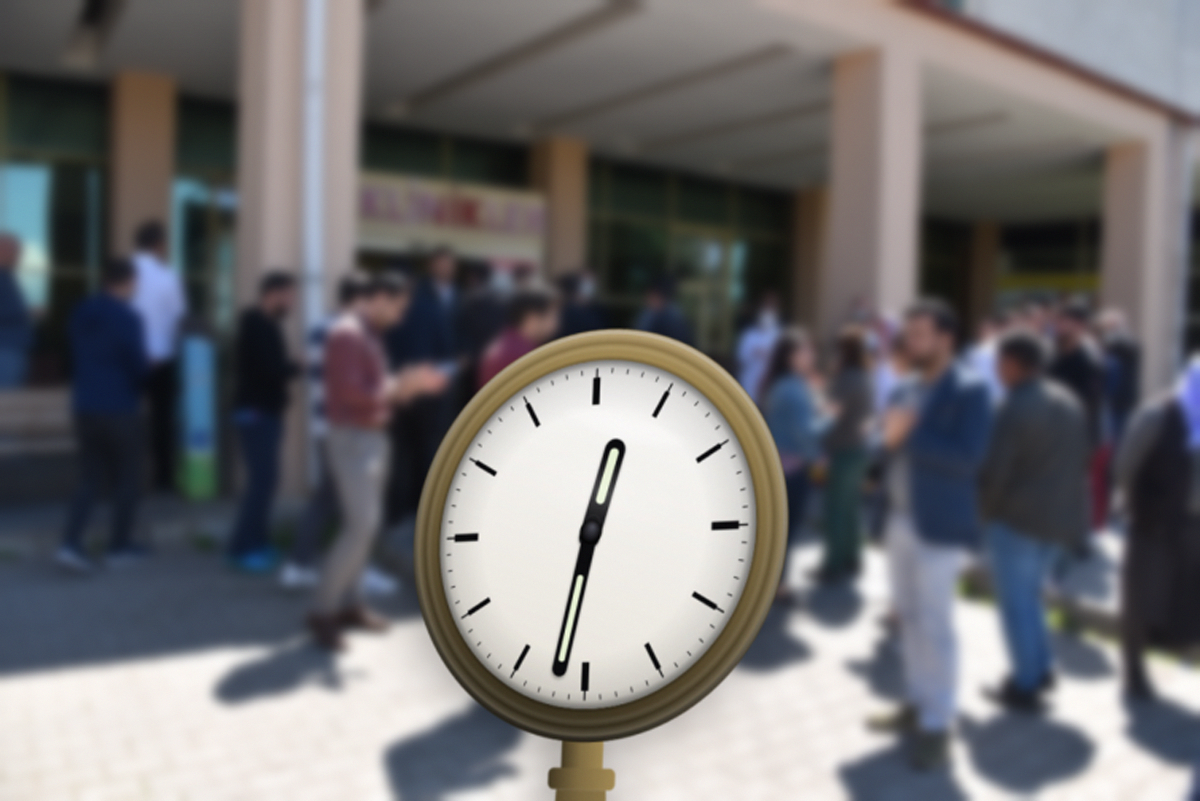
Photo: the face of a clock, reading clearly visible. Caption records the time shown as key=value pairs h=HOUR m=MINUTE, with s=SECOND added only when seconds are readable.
h=12 m=32
